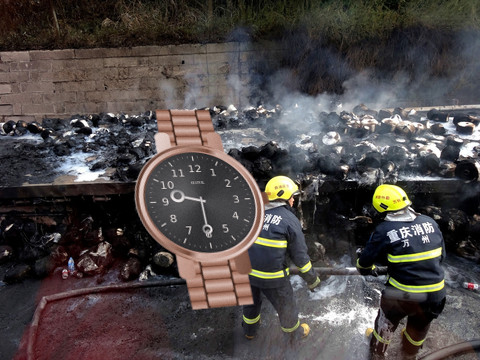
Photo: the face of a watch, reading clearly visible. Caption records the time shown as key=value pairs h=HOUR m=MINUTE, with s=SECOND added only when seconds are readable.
h=9 m=30
